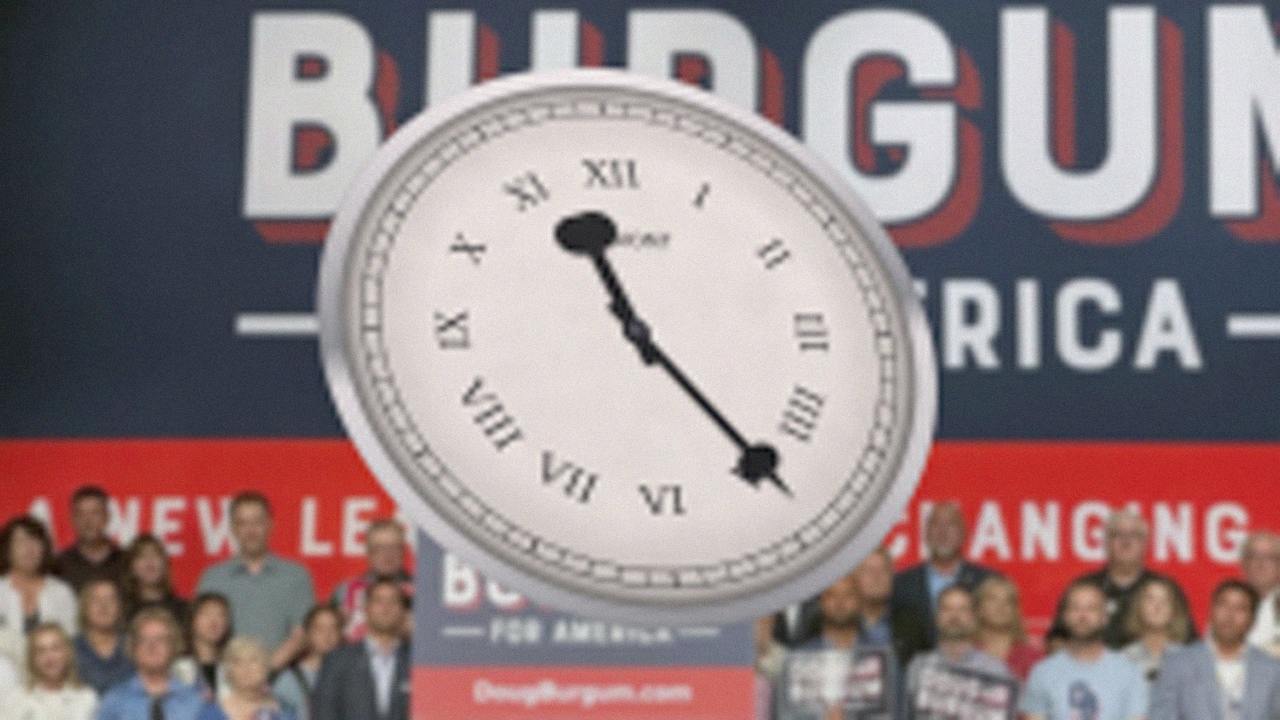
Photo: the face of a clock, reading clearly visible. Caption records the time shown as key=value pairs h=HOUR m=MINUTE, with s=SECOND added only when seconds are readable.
h=11 m=24
